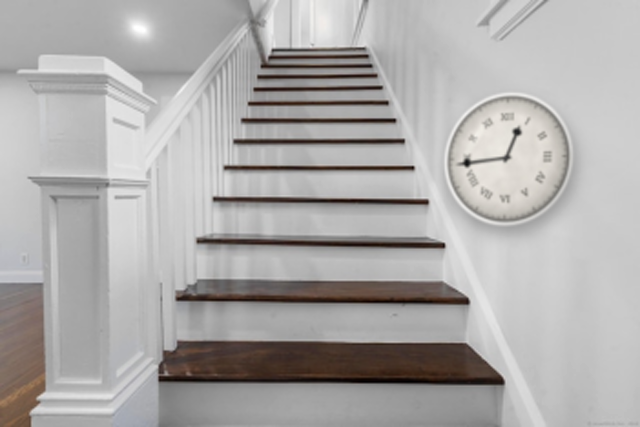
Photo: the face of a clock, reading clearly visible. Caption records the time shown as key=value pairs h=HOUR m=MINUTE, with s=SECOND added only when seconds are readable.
h=12 m=44
